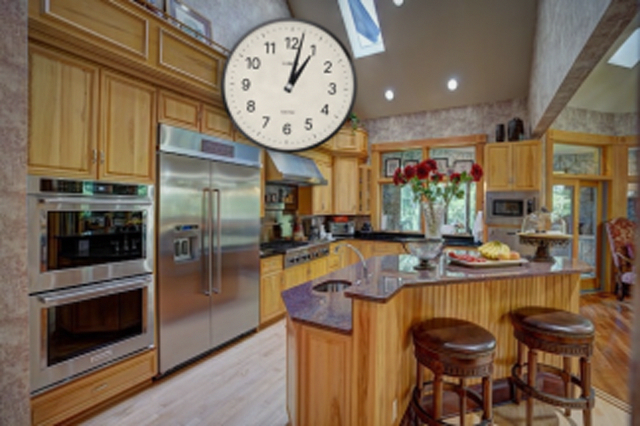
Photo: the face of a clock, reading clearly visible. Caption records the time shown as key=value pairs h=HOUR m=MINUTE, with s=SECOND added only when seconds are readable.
h=1 m=2
